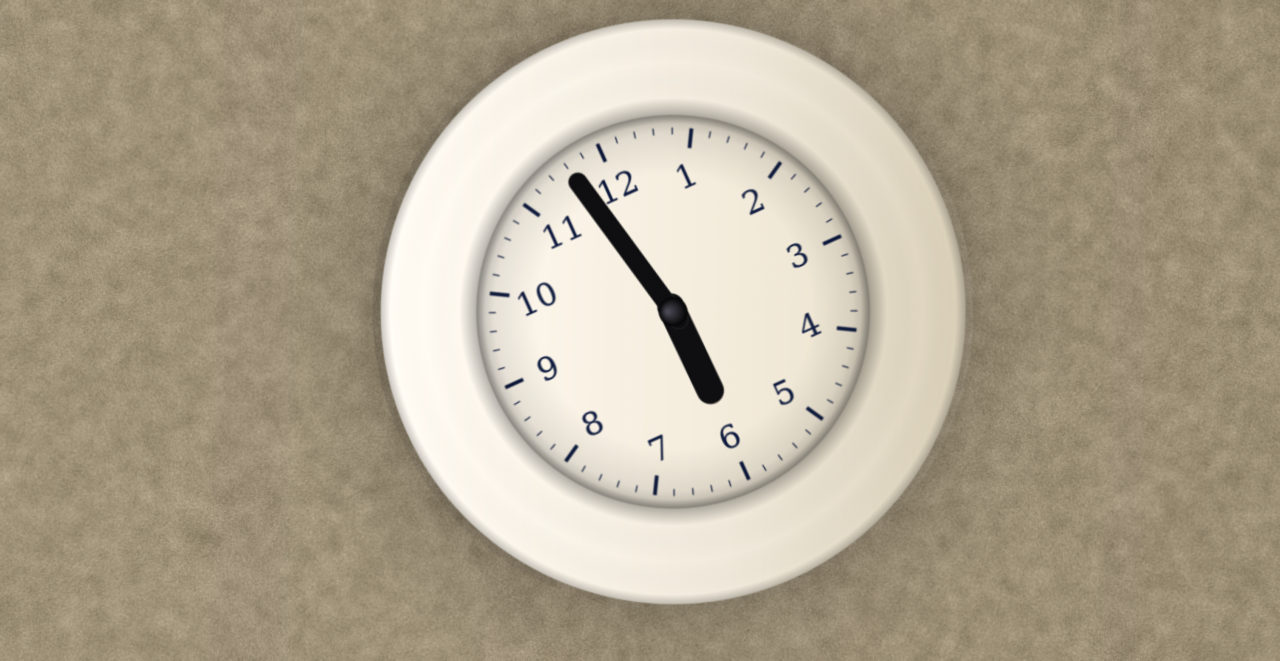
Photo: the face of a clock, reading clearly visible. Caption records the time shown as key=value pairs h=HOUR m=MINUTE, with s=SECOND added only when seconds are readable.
h=5 m=58
